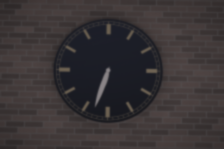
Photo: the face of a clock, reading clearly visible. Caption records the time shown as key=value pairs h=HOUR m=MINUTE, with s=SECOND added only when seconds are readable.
h=6 m=33
